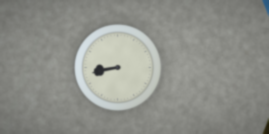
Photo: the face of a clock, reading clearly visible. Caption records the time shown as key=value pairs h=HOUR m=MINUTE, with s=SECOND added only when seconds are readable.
h=8 m=43
